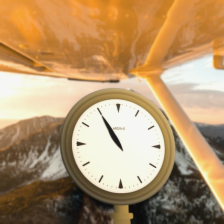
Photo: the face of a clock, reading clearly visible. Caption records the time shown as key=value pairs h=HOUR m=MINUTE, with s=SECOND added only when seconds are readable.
h=10 m=55
